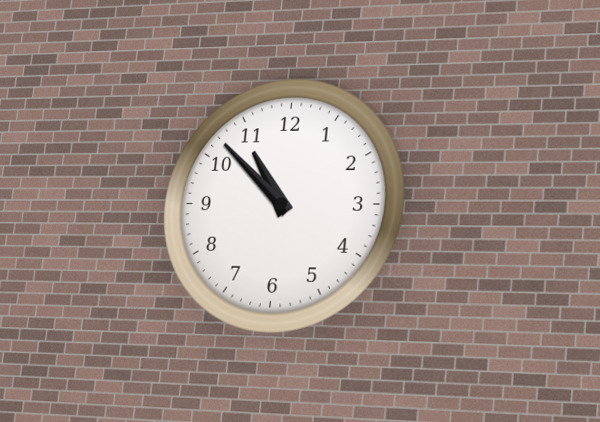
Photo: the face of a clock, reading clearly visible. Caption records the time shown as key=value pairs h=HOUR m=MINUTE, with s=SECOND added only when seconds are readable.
h=10 m=52
